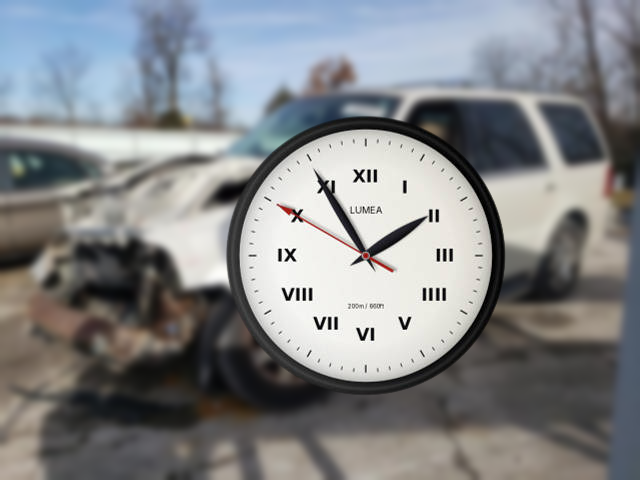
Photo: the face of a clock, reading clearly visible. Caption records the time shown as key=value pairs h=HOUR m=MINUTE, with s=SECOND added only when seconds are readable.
h=1 m=54 s=50
